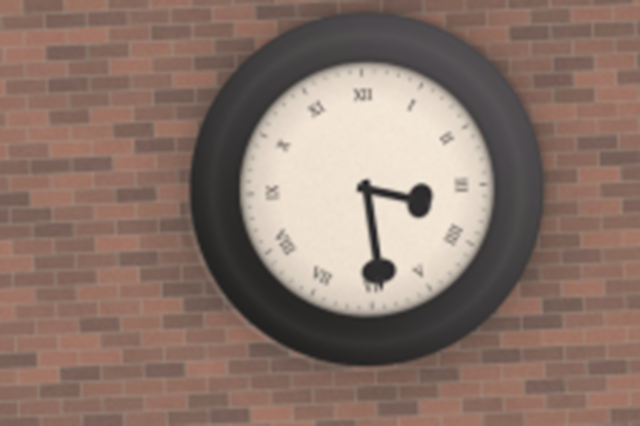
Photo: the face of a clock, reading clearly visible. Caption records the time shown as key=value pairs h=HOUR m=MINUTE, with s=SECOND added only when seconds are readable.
h=3 m=29
